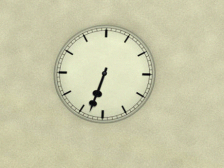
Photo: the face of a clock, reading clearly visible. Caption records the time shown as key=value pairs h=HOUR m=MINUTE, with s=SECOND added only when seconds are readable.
h=6 m=33
